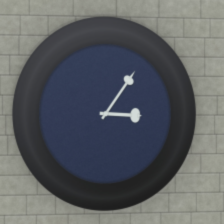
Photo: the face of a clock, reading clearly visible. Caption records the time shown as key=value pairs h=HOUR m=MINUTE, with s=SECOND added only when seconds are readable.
h=3 m=6
